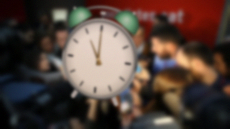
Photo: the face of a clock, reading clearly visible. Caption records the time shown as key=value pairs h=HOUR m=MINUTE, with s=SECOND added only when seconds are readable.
h=11 m=0
